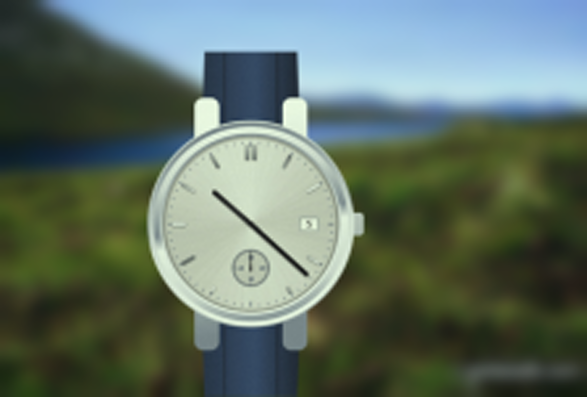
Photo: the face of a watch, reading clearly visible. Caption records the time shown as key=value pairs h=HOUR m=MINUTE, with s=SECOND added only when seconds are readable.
h=10 m=22
